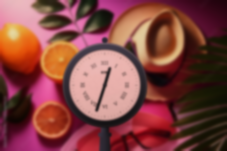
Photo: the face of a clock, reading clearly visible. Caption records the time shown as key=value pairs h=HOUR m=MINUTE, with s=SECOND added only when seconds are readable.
h=12 m=33
